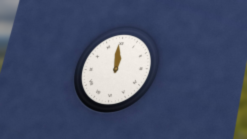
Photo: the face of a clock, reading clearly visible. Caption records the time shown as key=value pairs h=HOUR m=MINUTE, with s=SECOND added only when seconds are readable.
h=11 m=59
